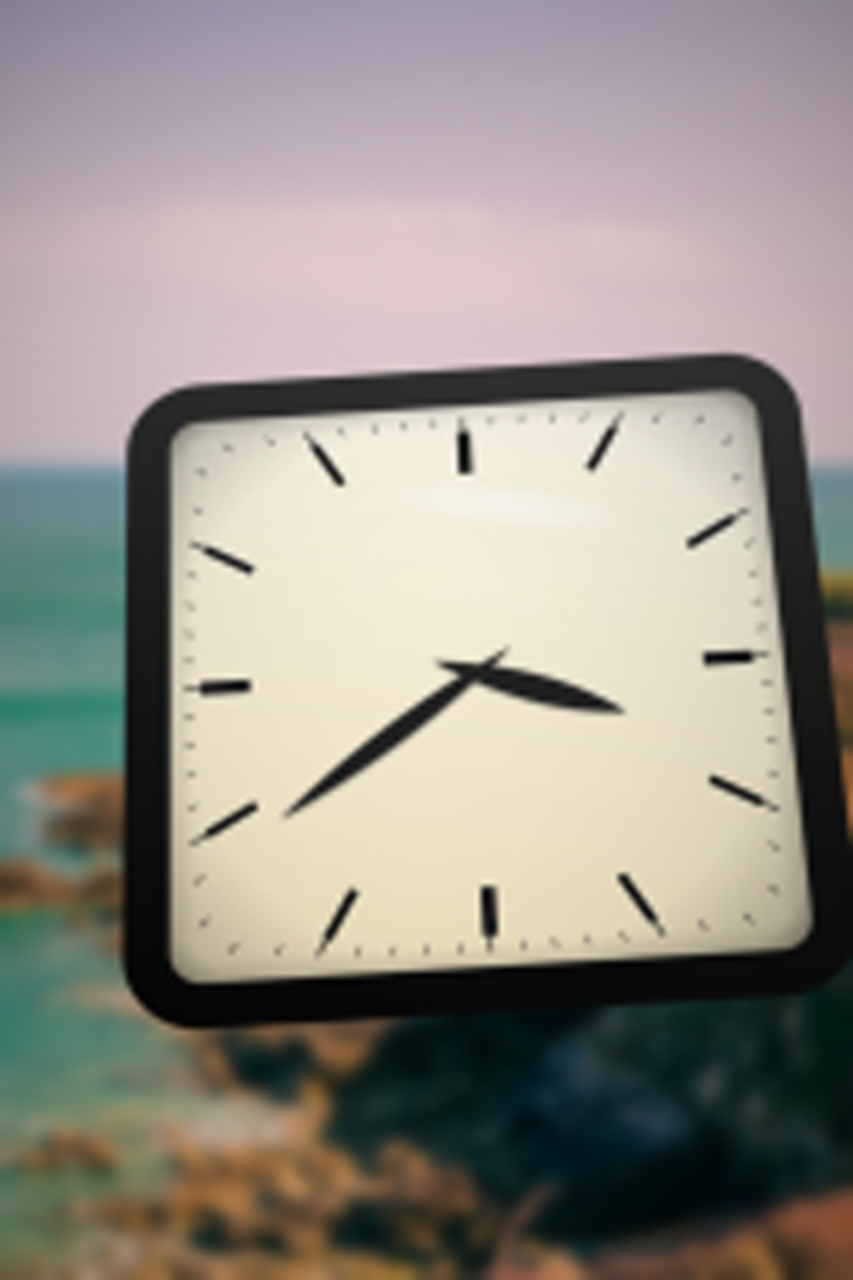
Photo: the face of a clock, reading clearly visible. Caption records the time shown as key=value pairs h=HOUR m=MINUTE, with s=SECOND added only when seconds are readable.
h=3 m=39
